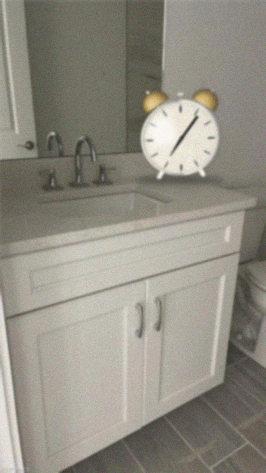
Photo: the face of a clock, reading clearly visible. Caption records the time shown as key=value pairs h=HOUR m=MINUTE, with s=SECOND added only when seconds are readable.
h=7 m=6
